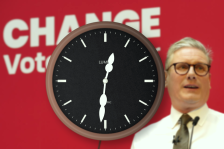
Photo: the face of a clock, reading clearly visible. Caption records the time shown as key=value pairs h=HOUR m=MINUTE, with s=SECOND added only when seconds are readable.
h=12 m=31
